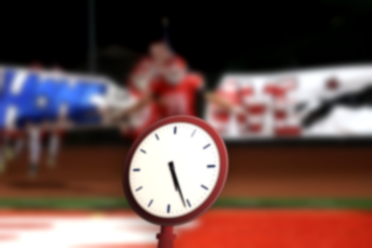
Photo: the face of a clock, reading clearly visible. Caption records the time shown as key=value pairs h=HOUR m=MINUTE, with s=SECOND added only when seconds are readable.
h=5 m=26
